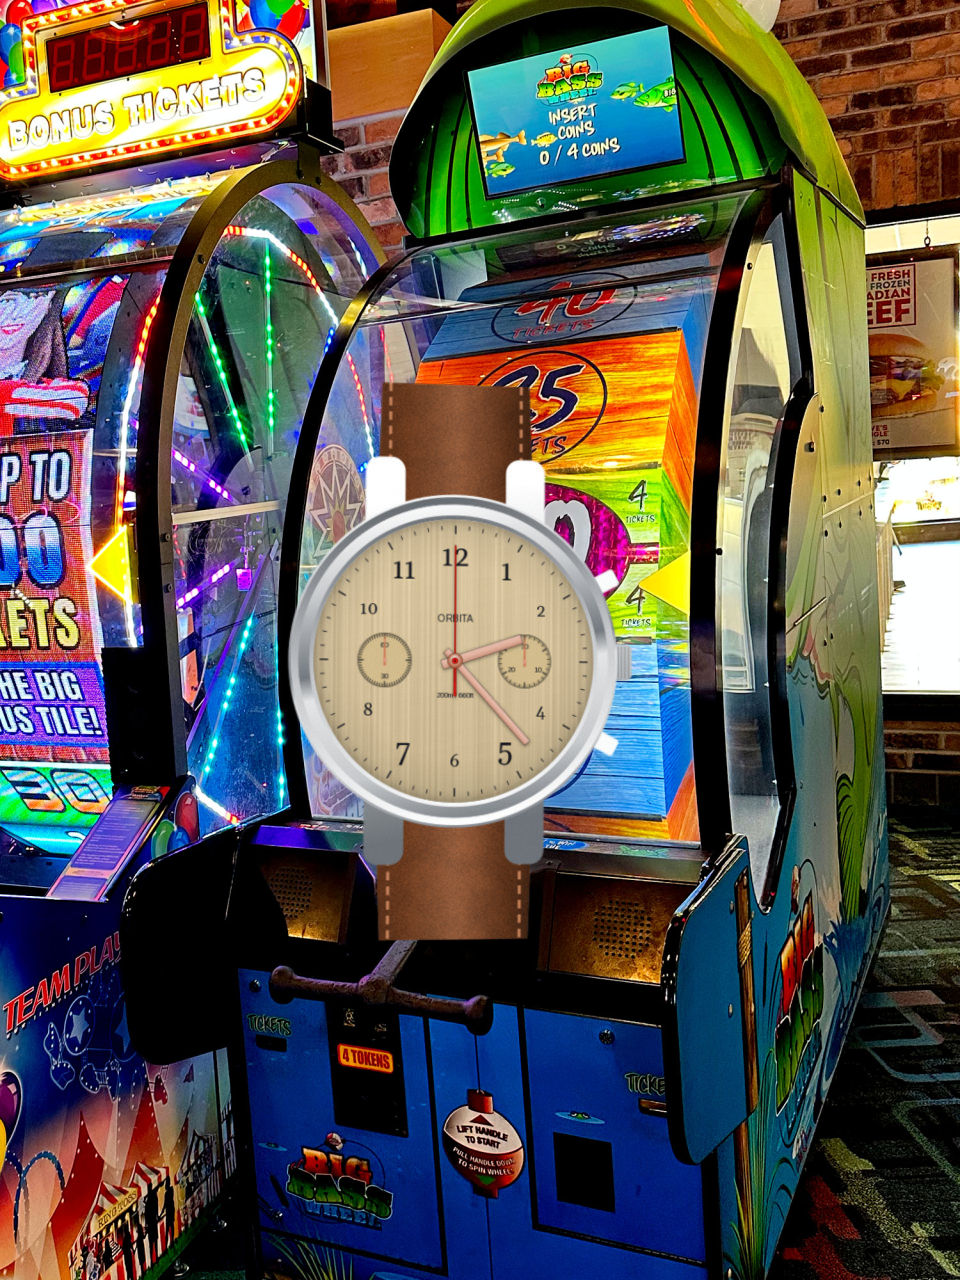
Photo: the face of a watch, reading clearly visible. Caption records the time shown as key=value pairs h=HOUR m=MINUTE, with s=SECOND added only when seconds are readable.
h=2 m=23
